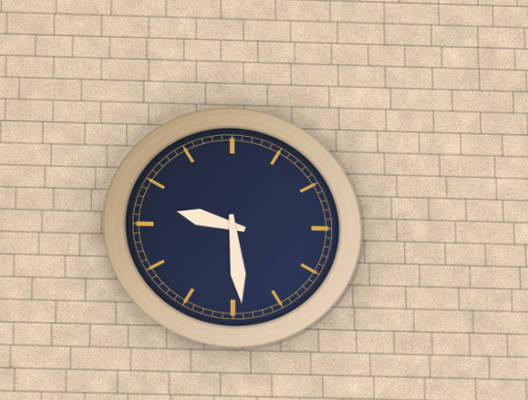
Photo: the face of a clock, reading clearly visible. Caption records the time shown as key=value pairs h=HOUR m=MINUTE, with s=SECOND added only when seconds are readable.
h=9 m=29
